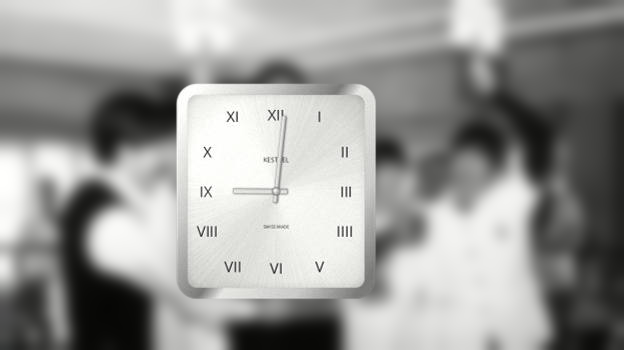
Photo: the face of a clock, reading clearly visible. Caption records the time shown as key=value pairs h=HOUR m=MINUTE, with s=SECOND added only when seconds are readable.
h=9 m=1
